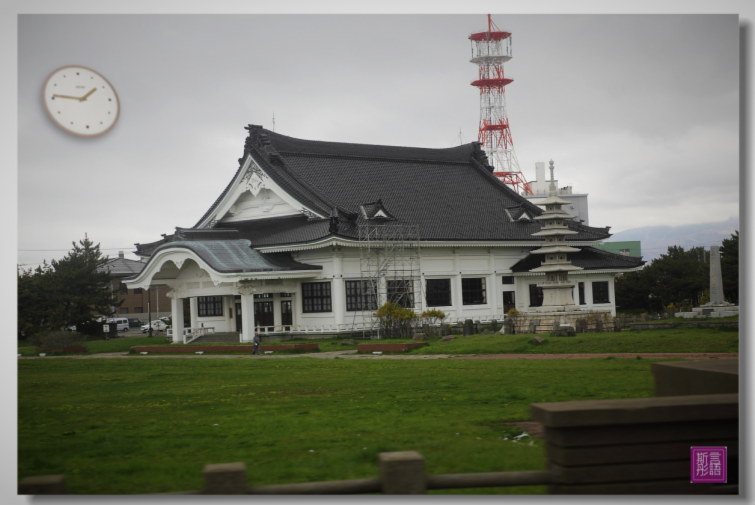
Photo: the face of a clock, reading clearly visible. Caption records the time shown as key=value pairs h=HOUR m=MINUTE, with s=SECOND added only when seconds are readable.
h=1 m=46
